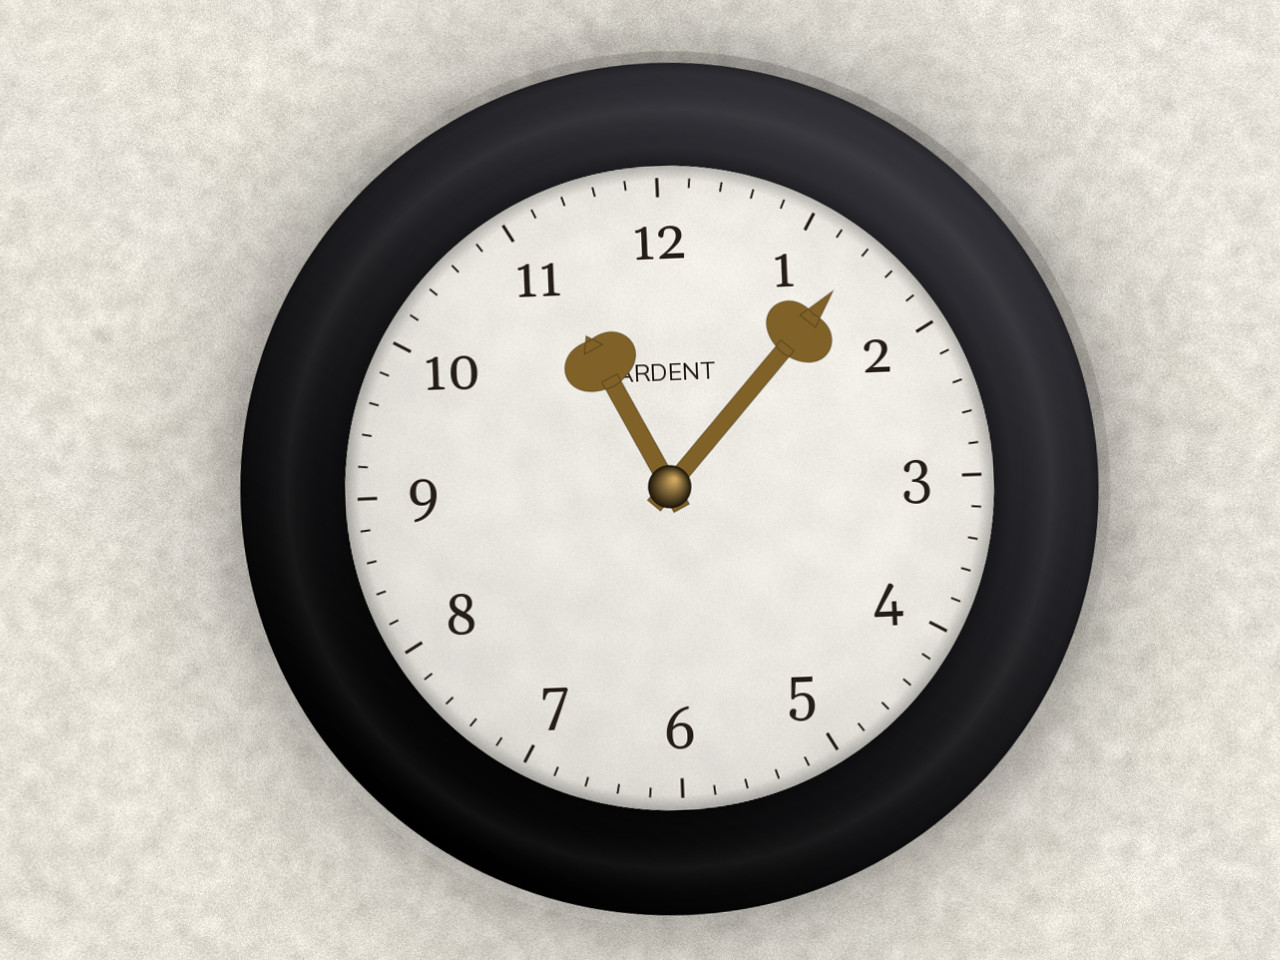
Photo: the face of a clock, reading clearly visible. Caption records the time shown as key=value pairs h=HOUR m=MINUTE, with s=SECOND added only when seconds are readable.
h=11 m=7
